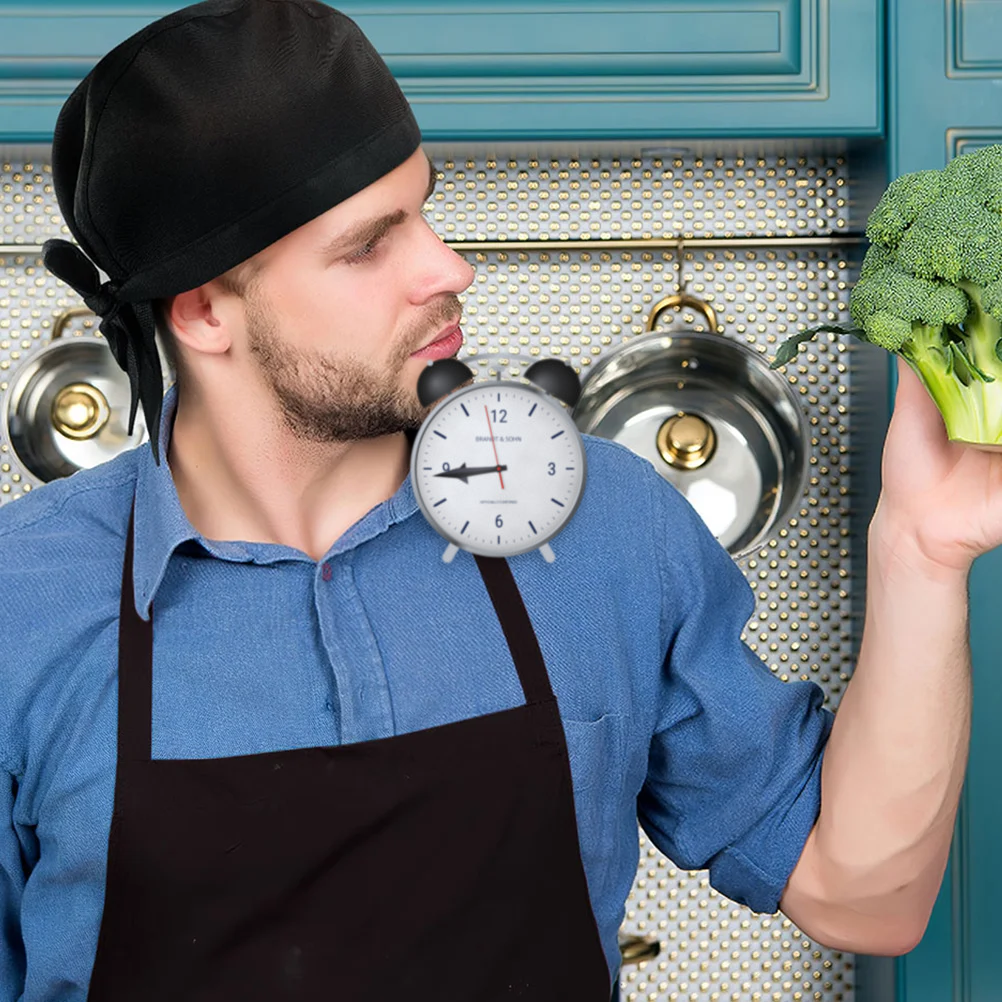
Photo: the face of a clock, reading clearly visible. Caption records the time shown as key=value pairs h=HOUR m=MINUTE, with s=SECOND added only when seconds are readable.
h=8 m=43 s=58
